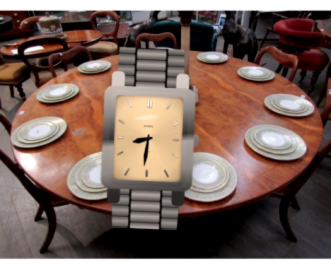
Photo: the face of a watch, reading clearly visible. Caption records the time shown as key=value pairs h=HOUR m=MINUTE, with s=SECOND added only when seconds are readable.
h=8 m=31
